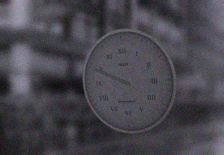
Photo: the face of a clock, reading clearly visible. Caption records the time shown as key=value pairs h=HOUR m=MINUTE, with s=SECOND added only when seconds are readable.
h=9 m=49
